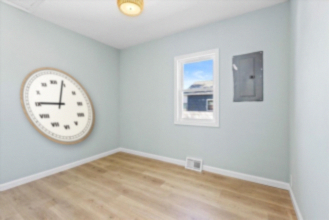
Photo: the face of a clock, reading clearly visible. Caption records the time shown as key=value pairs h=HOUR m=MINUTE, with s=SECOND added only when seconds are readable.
h=9 m=4
